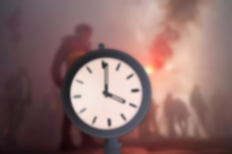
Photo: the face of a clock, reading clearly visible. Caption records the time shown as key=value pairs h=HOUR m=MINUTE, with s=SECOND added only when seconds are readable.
h=4 m=1
